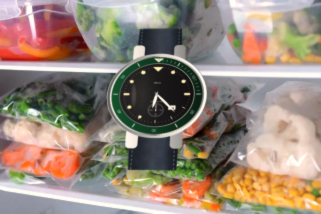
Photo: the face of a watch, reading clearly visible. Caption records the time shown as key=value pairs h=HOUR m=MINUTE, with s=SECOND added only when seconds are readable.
h=6 m=23
